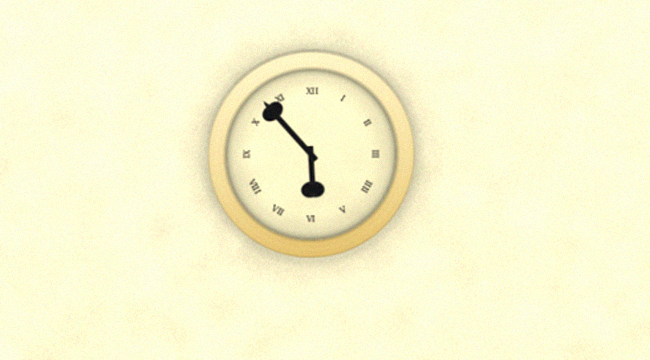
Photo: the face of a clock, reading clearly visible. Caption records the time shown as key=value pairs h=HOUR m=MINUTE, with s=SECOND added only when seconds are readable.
h=5 m=53
